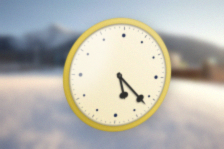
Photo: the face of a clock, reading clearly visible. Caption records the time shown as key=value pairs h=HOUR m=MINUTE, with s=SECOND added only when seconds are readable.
h=5 m=22
